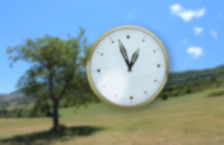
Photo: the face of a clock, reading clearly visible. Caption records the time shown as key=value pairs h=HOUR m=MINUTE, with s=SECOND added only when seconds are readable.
h=12 m=57
